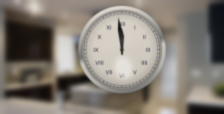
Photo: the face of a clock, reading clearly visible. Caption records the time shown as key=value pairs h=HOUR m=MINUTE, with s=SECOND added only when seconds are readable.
h=11 m=59
